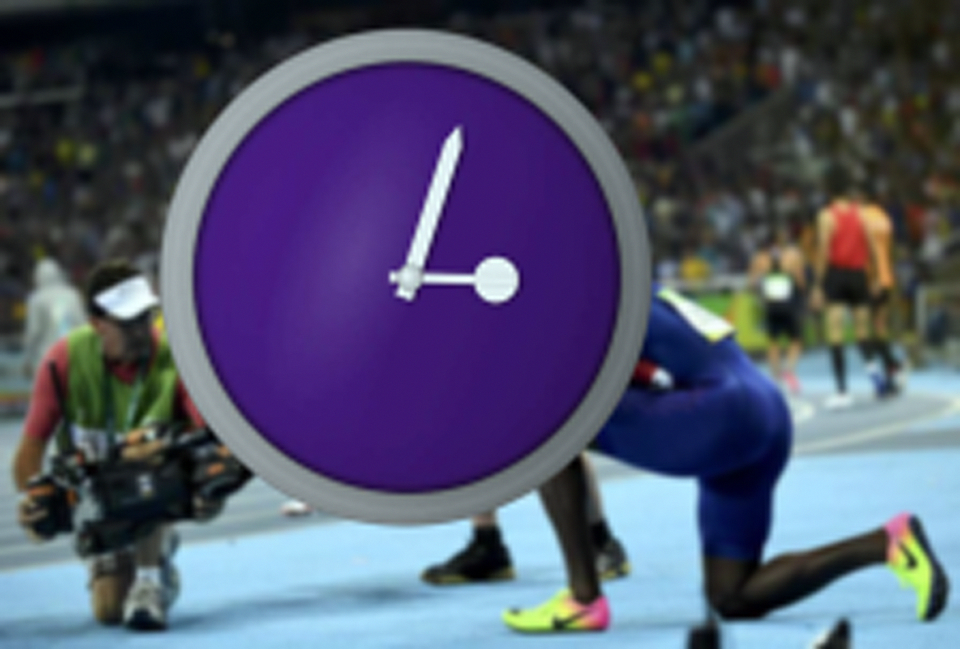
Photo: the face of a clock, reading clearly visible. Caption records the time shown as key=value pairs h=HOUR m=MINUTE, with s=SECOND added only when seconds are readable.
h=3 m=3
